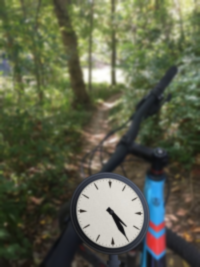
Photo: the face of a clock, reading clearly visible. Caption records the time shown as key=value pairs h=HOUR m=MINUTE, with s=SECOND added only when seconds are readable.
h=4 m=25
